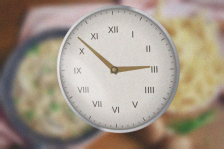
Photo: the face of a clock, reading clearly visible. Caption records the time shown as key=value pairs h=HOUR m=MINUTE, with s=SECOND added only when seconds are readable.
h=2 m=52
